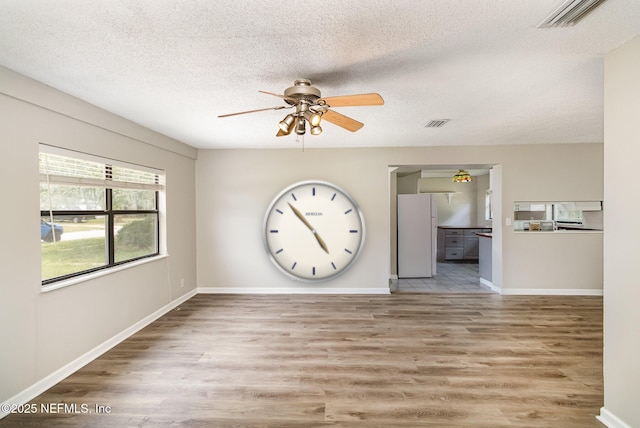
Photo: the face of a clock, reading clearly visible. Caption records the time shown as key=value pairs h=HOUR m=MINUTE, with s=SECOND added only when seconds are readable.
h=4 m=53
